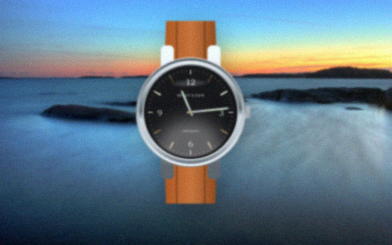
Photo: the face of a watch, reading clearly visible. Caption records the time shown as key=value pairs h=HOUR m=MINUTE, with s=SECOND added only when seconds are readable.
h=11 m=14
